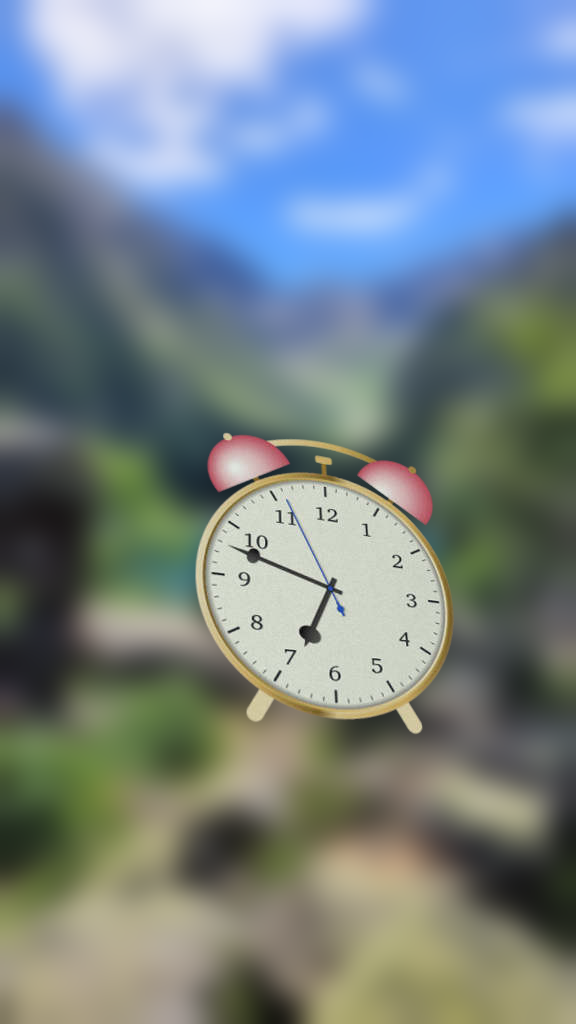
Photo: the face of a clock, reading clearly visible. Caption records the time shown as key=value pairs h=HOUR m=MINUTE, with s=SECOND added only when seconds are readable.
h=6 m=47 s=56
